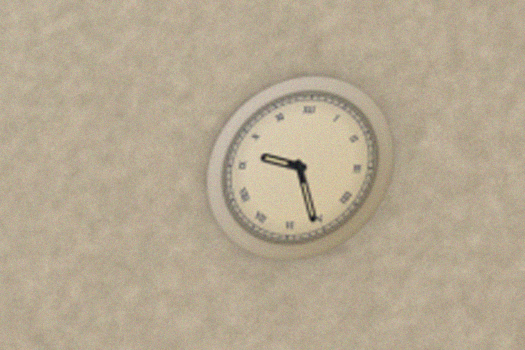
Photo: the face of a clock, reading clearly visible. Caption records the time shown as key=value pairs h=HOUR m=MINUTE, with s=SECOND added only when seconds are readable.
h=9 m=26
